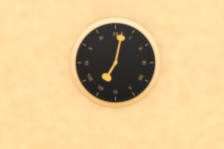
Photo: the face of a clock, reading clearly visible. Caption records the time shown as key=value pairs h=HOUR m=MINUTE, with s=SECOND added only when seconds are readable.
h=7 m=2
